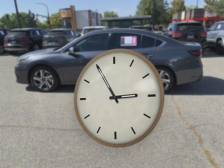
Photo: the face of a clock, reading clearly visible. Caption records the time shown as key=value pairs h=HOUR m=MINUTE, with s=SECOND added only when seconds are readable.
h=2 m=55
